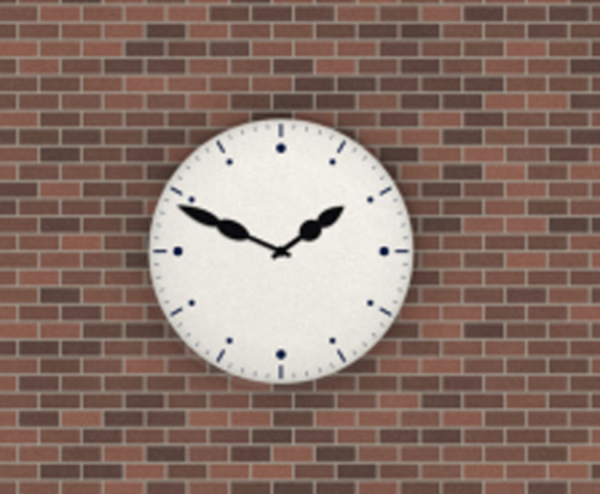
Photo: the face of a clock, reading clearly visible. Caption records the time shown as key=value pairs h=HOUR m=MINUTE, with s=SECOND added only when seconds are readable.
h=1 m=49
